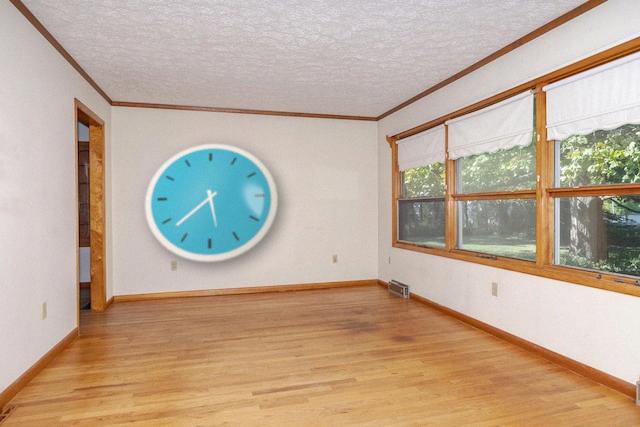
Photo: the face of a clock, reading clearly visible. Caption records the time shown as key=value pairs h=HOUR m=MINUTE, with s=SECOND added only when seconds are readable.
h=5 m=38
